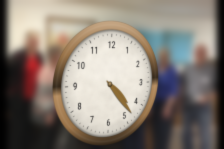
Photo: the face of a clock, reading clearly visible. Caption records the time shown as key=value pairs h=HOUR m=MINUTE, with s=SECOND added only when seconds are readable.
h=4 m=23
